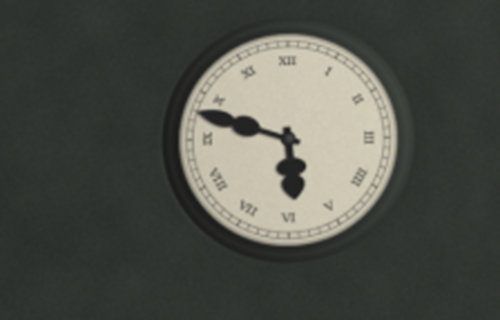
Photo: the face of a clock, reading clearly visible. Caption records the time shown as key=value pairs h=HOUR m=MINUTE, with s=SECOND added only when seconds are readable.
h=5 m=48
